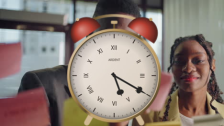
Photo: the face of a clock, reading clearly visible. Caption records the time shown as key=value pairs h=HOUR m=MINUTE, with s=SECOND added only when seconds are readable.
h=5 m=20
